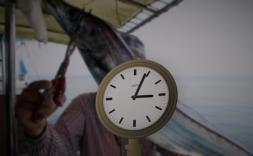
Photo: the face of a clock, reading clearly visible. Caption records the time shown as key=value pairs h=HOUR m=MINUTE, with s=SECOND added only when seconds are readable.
h=3 m=4
